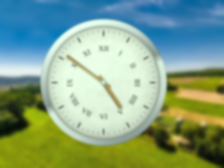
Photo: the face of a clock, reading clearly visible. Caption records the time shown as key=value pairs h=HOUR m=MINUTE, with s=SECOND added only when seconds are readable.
h=4 m=51
